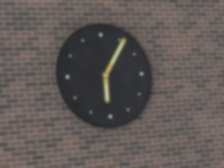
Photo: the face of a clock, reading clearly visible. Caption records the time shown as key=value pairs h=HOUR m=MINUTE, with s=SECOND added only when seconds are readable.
h=6 m=6
